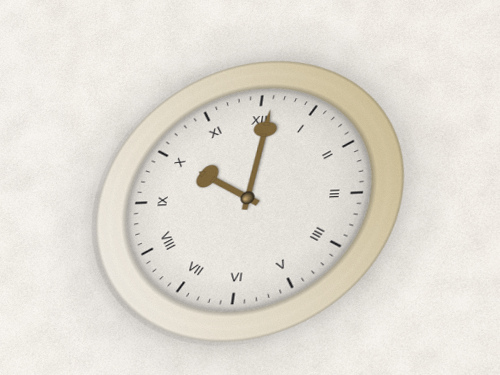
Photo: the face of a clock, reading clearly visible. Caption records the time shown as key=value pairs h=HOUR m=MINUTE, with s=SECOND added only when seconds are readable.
h=10 m=1
